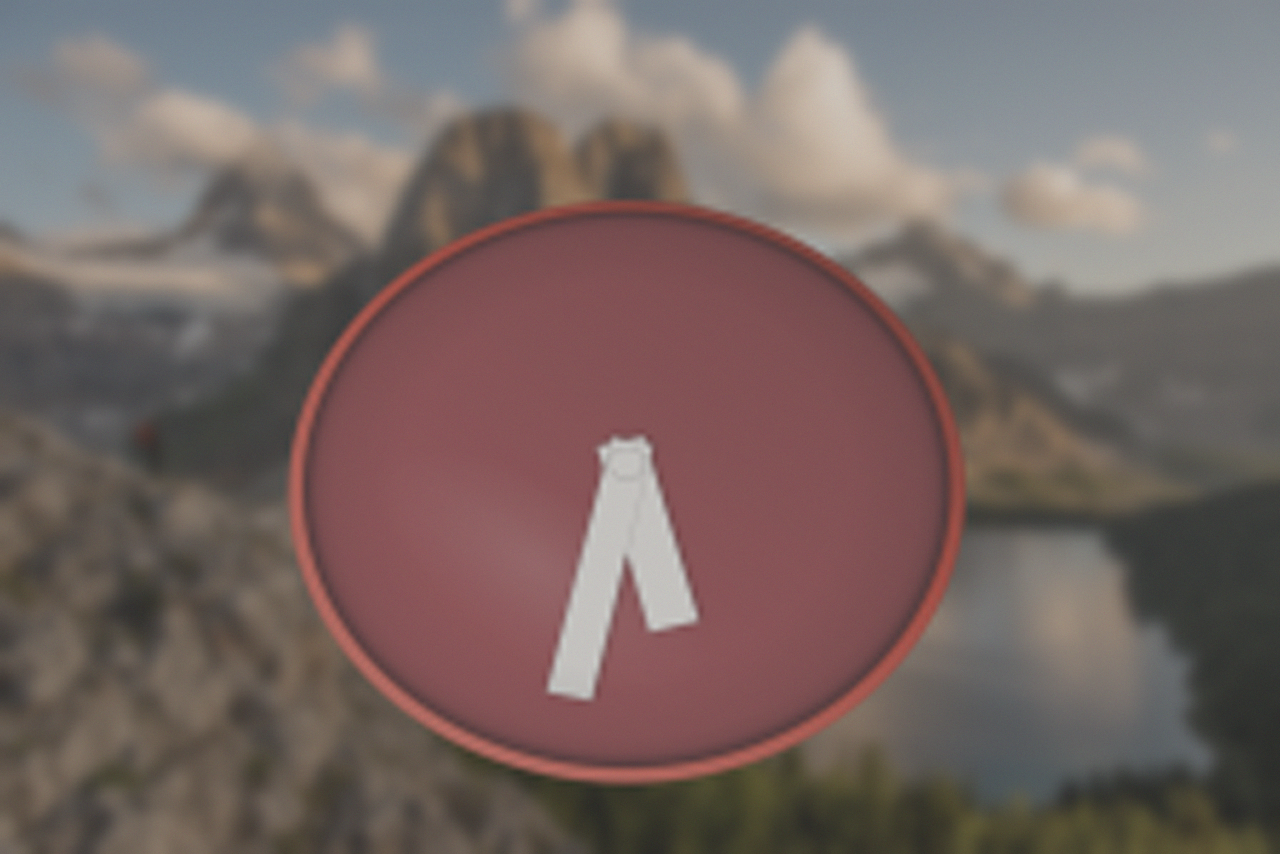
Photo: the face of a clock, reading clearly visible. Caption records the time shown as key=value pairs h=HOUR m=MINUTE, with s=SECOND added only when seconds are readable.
h=5 m=32
